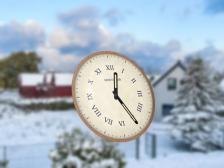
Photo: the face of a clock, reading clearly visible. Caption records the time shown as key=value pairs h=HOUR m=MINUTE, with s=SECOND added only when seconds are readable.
h=12 m=25
